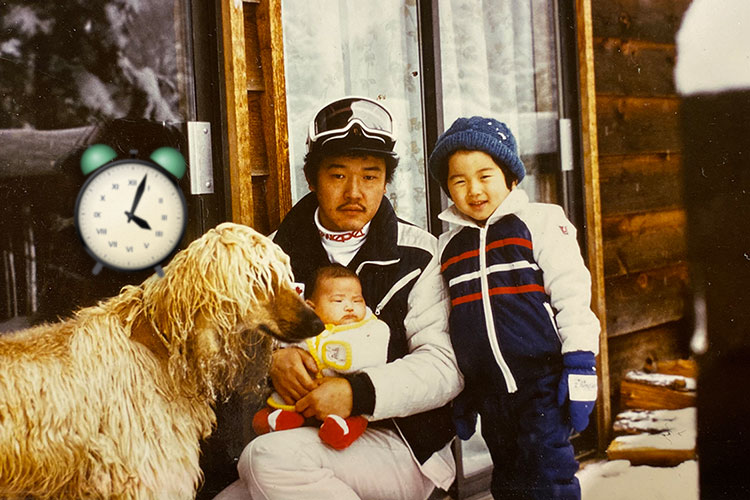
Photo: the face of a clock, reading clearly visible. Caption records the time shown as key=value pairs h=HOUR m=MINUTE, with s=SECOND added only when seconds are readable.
h=4 m=3
